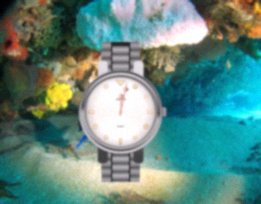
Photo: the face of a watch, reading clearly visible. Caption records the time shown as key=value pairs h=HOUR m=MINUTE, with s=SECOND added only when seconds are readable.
h=12 m=2
